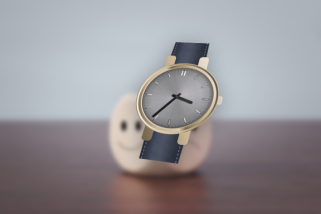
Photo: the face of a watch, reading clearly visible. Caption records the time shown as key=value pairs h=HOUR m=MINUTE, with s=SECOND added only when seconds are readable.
h=3 m=36
